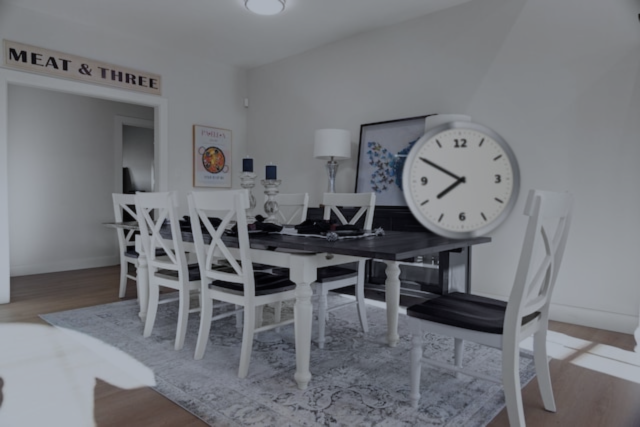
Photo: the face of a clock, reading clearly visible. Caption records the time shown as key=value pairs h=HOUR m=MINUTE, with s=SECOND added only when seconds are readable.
h=7 m=50
